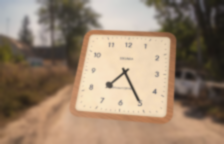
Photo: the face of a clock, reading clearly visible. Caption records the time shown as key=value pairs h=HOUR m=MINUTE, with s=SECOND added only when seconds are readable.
h=7 m=25
